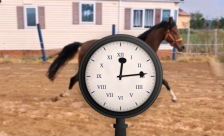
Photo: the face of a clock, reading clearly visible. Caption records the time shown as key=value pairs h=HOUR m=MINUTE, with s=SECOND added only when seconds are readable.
h=12 m=14
